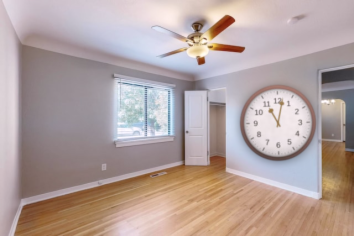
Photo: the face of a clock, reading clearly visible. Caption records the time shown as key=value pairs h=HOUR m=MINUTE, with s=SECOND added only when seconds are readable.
h=11 m=2
